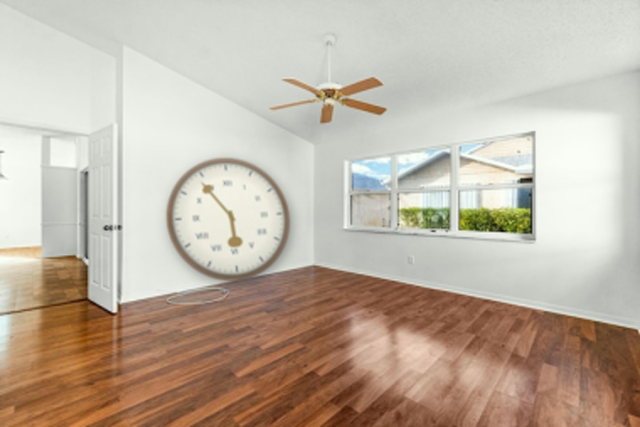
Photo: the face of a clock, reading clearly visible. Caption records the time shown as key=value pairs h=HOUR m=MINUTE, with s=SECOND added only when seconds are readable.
h=5 m=54
